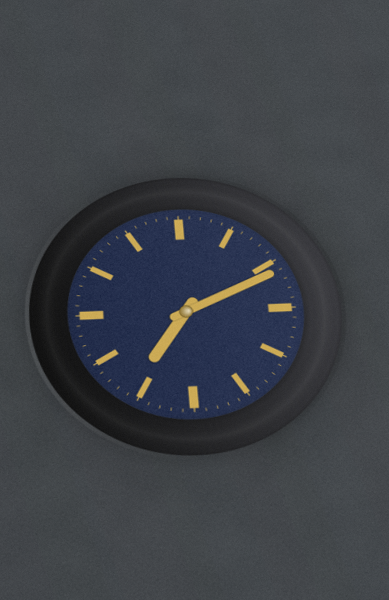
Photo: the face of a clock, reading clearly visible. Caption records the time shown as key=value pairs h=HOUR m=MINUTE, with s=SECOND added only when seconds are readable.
h=7 m=11
